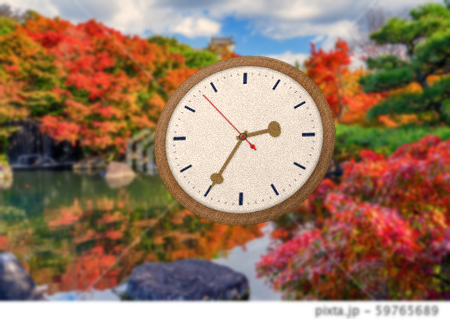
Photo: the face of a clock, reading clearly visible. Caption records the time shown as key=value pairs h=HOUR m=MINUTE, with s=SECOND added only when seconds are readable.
h=2 m=34 s=53
